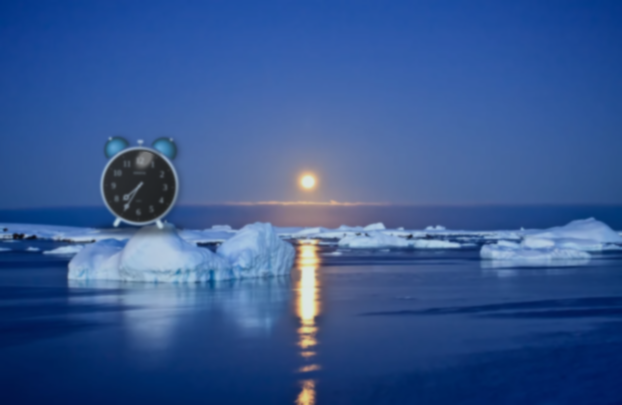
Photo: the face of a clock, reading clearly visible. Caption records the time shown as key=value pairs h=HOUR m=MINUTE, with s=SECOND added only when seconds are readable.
h=7 m=35
